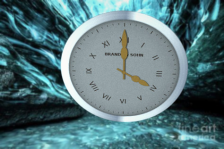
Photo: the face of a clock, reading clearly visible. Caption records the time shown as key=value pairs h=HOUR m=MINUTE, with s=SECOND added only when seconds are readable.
h=4 m=0
